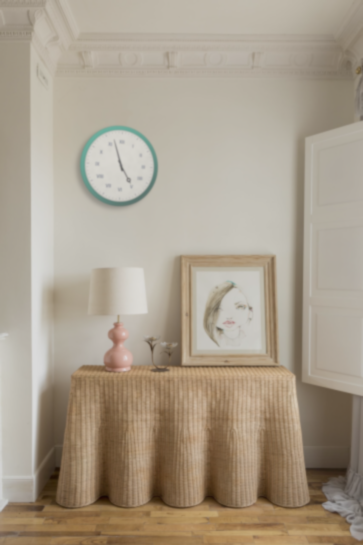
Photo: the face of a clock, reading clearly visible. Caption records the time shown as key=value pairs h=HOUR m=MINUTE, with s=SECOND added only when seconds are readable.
h=4 m=57
